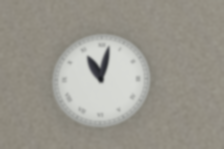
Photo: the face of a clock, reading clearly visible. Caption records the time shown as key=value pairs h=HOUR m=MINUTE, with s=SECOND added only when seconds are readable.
h=11 m=2
